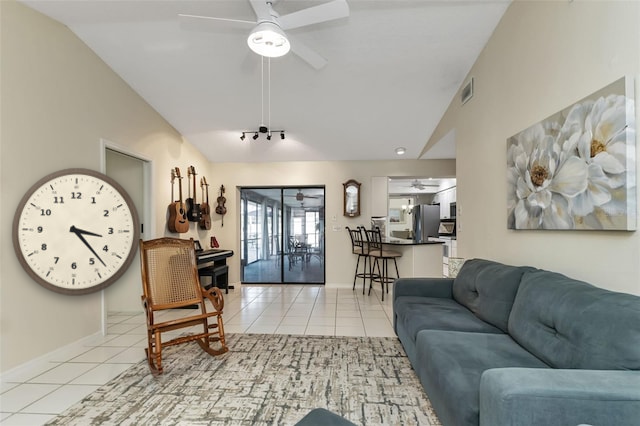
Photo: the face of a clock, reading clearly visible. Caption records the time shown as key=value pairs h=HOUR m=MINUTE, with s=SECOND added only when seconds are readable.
h=3 m=23
